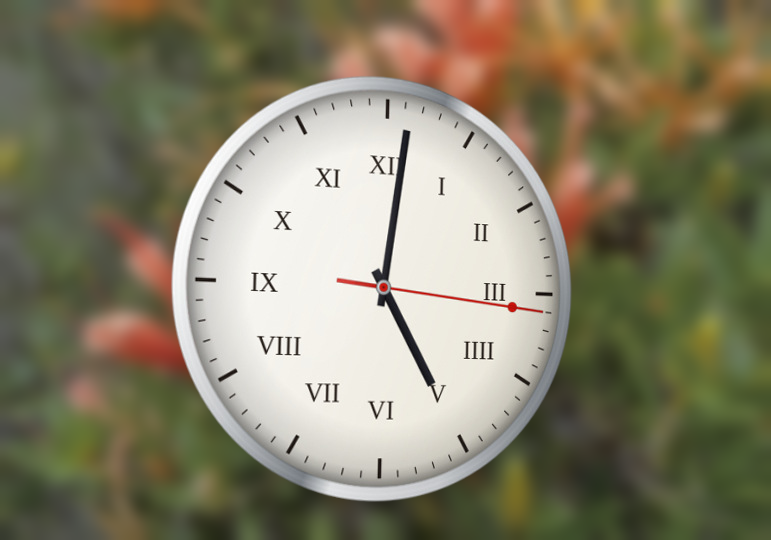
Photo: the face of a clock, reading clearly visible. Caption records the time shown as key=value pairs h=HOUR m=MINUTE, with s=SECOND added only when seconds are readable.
h=5 m=1 s=16
